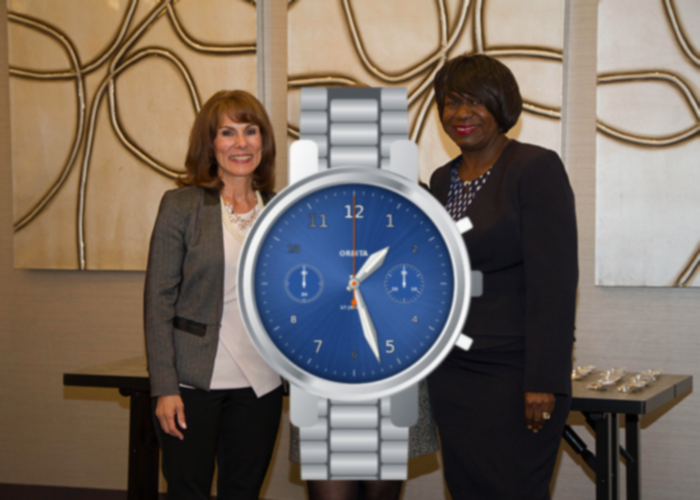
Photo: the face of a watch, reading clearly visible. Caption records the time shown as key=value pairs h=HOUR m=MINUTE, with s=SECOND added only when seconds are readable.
h=1 m=27
